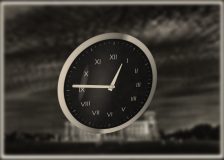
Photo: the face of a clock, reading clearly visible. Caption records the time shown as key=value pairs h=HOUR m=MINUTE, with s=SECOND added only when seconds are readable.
h=12 m=46
